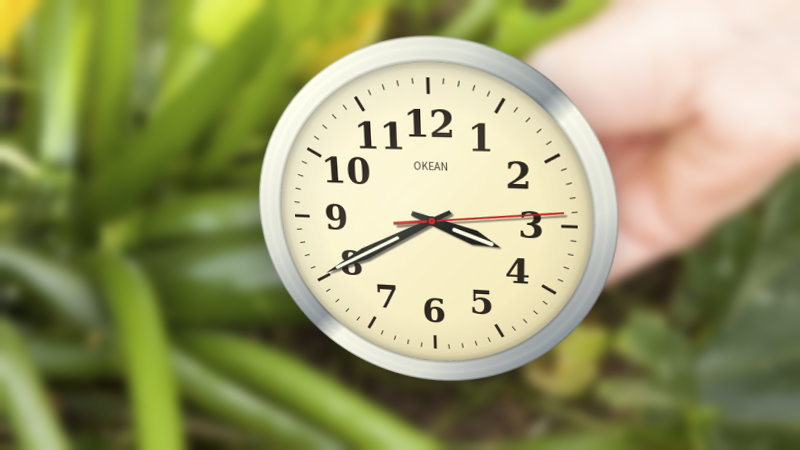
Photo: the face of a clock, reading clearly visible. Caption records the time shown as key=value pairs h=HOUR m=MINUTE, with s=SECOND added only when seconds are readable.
h=3 m=40 s=14
